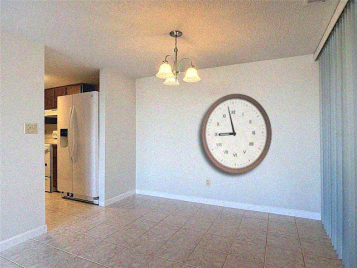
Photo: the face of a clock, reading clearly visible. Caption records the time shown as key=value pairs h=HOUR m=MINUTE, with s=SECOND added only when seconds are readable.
h=8 m=58
